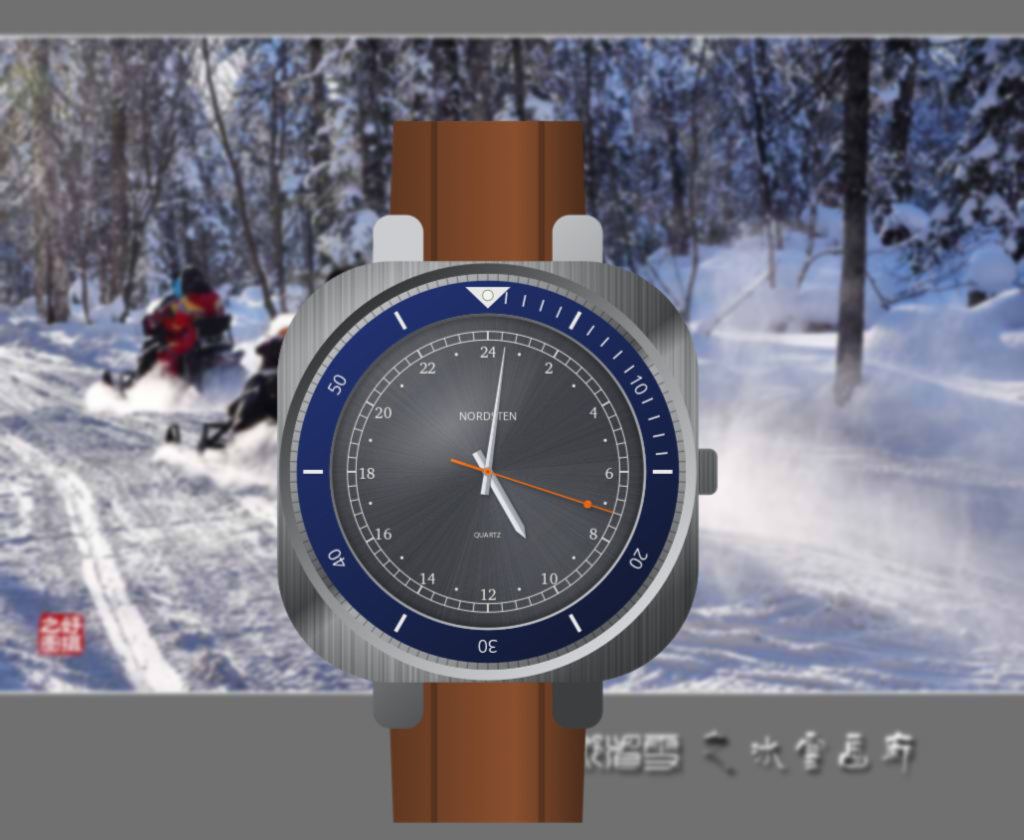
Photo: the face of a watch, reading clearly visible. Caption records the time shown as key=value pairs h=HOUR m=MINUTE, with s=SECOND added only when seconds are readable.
h=10 m=1 s=18
